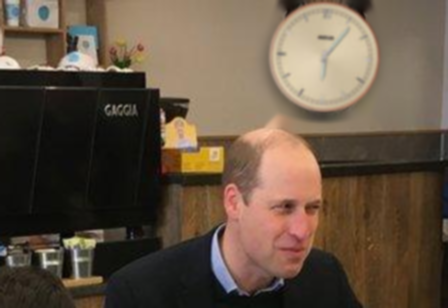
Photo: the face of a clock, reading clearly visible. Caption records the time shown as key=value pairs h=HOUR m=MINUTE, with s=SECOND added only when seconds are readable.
h=6 m=6
